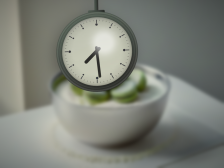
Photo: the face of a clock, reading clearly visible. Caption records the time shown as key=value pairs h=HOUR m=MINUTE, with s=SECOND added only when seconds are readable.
h=7 m=29
